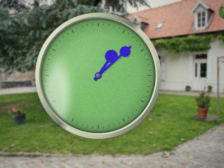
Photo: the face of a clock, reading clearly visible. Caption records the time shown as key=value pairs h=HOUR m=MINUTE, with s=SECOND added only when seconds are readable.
h=1 m=8
